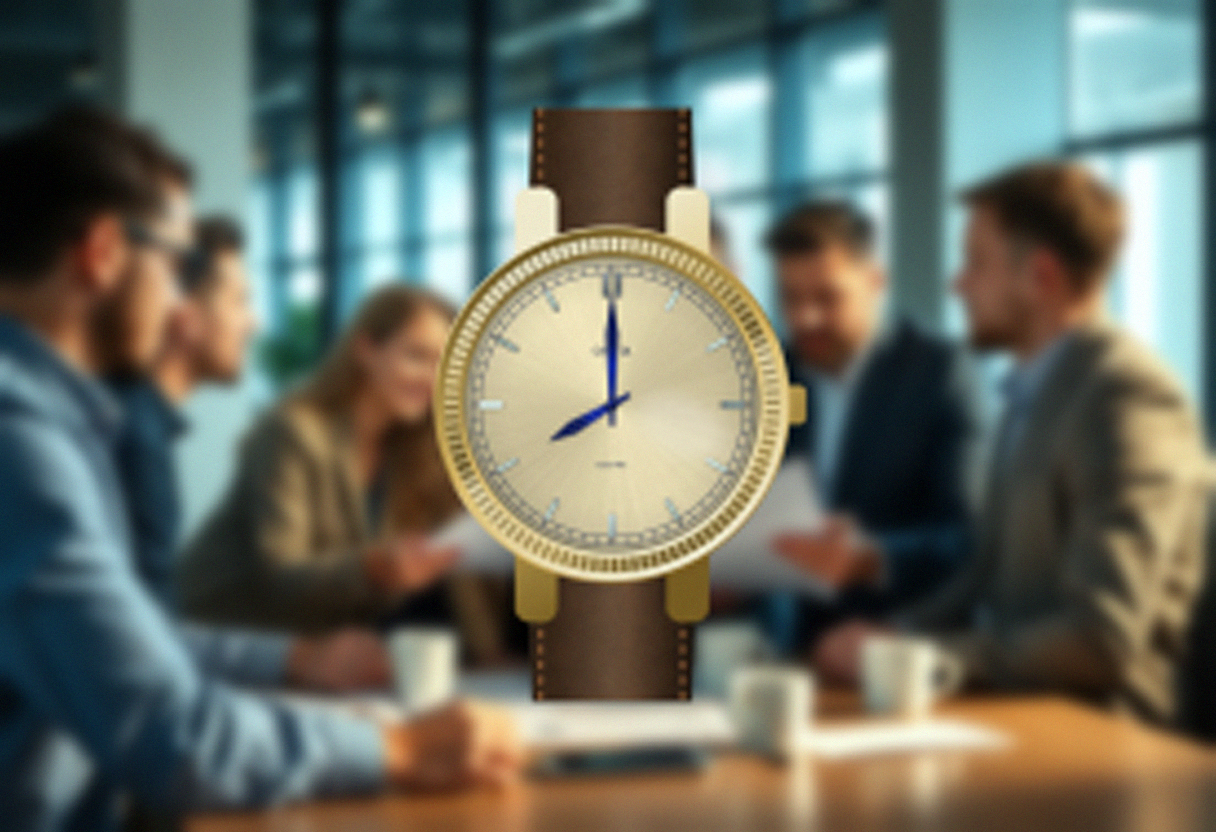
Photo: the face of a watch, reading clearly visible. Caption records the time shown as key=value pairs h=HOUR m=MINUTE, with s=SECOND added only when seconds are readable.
h=8 m=0
